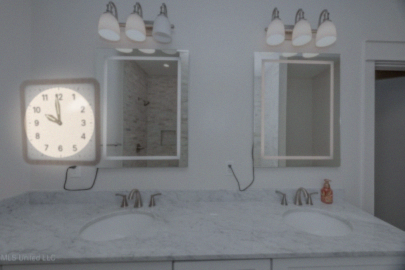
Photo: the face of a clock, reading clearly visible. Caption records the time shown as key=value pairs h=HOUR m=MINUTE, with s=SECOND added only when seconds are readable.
h=9 m=59
